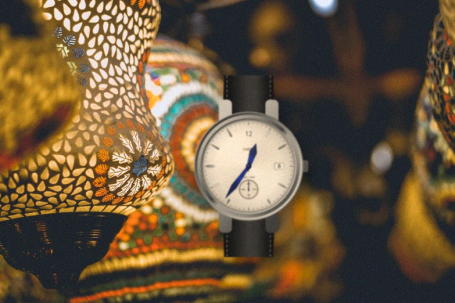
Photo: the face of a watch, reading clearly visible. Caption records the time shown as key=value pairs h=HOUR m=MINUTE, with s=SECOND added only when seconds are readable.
h=12 m=36
